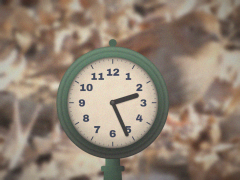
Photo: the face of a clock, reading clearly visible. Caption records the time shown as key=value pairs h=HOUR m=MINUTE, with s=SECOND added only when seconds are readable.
h=2 m=26
